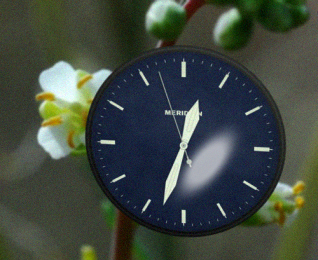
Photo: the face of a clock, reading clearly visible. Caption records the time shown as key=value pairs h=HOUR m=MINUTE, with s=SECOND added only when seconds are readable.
h=12 m=32 s=57
